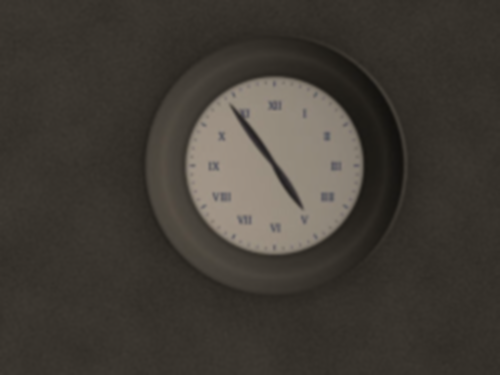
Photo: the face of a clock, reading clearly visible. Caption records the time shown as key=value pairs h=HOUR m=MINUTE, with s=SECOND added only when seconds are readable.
h=4 m=54
